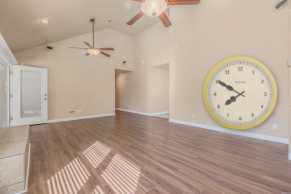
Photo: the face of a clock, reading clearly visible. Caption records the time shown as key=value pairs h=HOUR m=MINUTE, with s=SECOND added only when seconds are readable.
h=7 m=50
